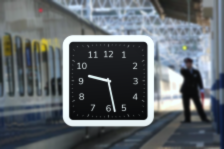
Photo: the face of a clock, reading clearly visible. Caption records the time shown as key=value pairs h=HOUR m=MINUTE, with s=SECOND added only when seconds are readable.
h=9 m=28
